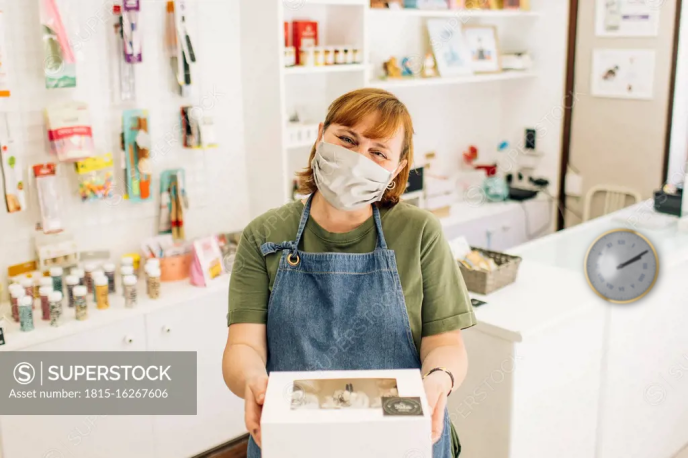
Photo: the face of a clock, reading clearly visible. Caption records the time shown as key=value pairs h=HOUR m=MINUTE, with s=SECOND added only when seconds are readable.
h=2 m=10
